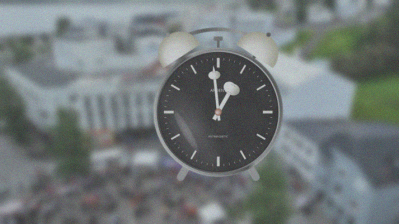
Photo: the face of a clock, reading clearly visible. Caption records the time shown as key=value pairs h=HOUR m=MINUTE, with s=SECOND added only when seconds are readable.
h=12 m=59
